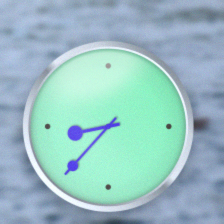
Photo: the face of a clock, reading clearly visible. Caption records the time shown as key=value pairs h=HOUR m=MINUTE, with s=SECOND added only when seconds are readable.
h=8 m=37
